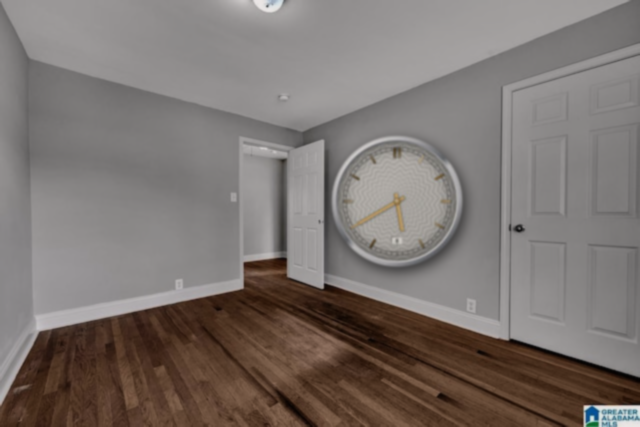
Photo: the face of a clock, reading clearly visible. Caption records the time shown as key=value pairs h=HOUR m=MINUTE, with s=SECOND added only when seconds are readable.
h=5 m=40
